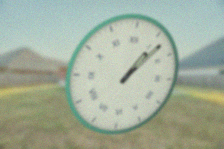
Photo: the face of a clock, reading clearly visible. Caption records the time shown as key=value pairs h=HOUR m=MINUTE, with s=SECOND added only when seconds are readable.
h=1 m=7
